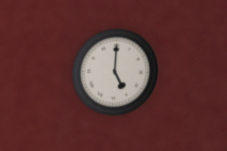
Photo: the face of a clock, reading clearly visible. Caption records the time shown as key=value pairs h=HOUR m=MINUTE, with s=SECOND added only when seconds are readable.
h=5 m=0
